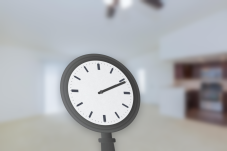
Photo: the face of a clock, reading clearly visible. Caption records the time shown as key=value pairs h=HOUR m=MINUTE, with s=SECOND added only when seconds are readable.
h=2 m=11
